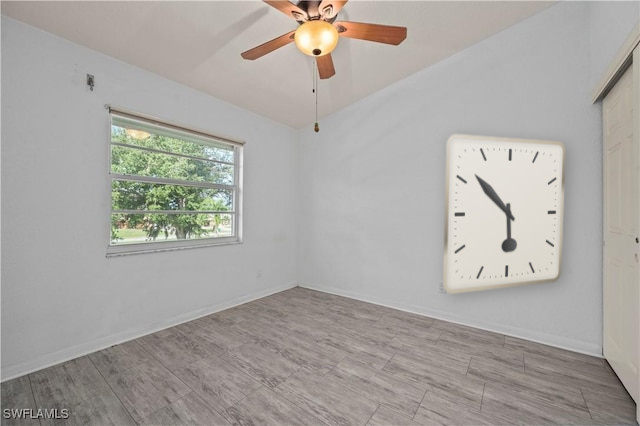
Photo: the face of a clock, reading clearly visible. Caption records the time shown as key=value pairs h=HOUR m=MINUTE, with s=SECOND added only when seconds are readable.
h=5 m=52
